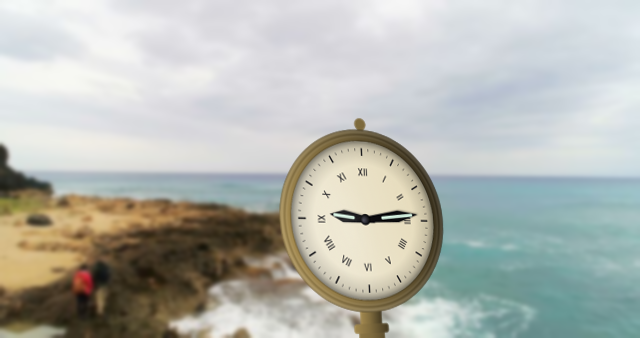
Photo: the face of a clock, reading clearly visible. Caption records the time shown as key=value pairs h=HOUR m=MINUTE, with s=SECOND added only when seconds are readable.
h=9 m=14
